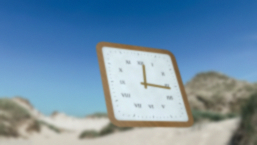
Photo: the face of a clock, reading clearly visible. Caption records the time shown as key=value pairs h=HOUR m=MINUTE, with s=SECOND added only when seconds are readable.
h=12 m=16
